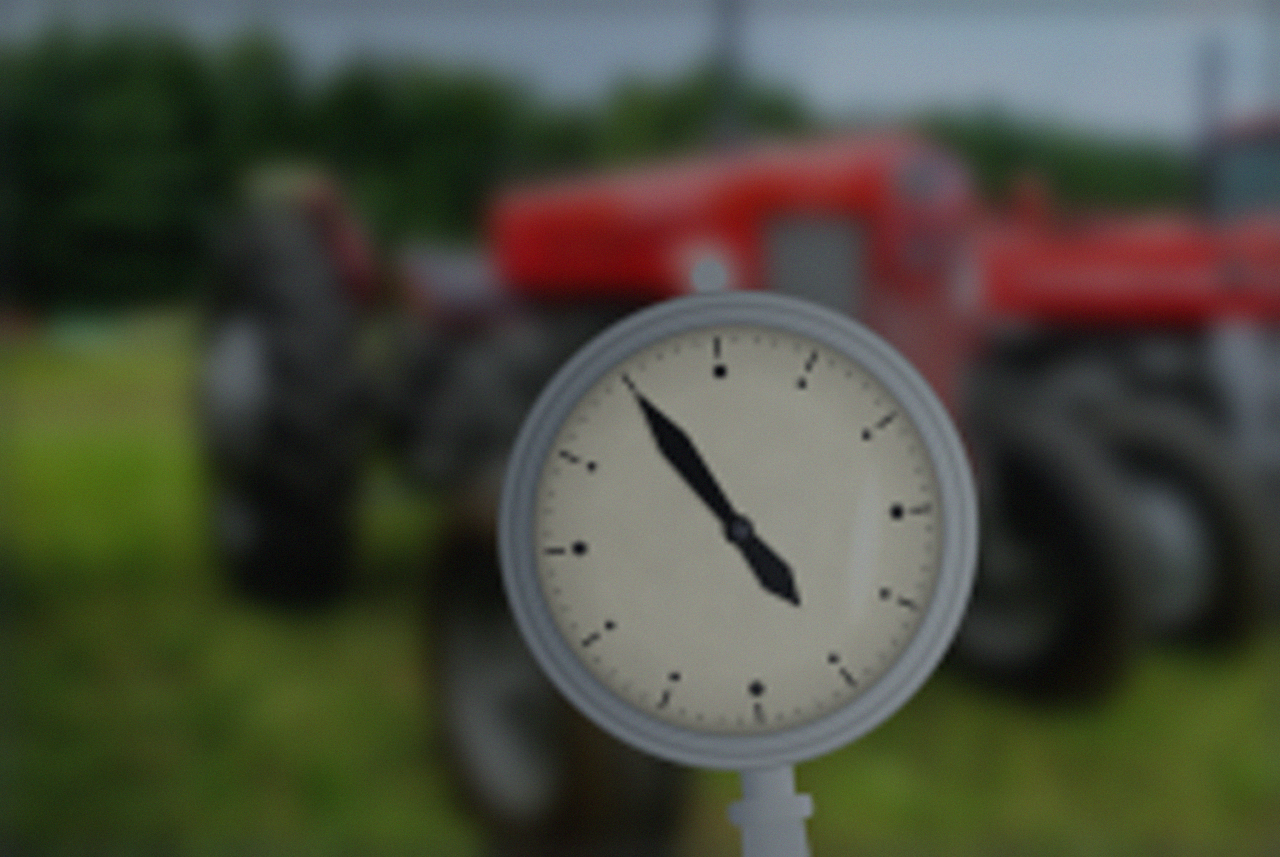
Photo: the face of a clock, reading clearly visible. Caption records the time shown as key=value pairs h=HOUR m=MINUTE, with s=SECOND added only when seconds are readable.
h=4 m=55
